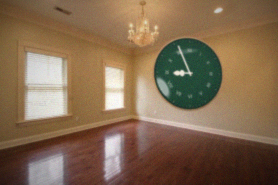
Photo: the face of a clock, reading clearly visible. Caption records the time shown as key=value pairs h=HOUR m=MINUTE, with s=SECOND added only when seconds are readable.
h=8 m=56
